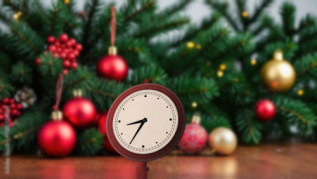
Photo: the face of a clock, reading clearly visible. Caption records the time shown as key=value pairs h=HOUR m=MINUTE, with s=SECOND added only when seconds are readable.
h=8 m=35
